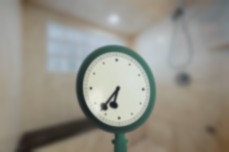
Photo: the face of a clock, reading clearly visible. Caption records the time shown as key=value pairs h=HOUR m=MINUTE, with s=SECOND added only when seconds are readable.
h=6 m=37
